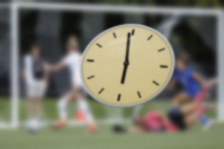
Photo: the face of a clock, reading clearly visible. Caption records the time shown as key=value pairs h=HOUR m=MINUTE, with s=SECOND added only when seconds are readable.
h=5 m=59
